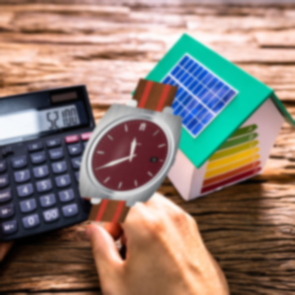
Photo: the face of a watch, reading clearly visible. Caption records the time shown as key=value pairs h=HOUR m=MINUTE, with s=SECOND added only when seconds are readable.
h=11 m=40
